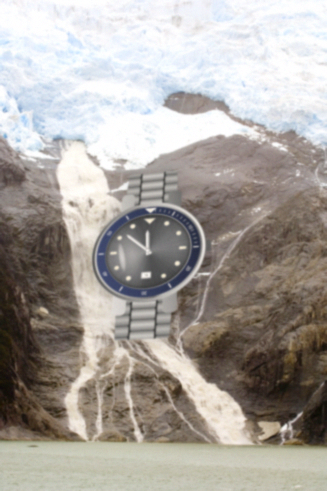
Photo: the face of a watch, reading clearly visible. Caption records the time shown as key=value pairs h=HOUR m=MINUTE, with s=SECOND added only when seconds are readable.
h=11 m=52
